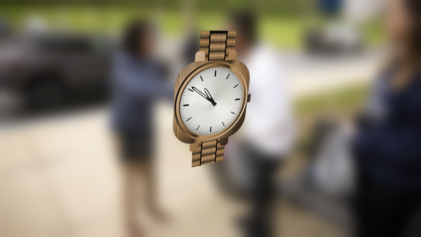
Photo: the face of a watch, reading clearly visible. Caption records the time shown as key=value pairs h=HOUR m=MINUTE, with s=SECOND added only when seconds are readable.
h=10 m=51
